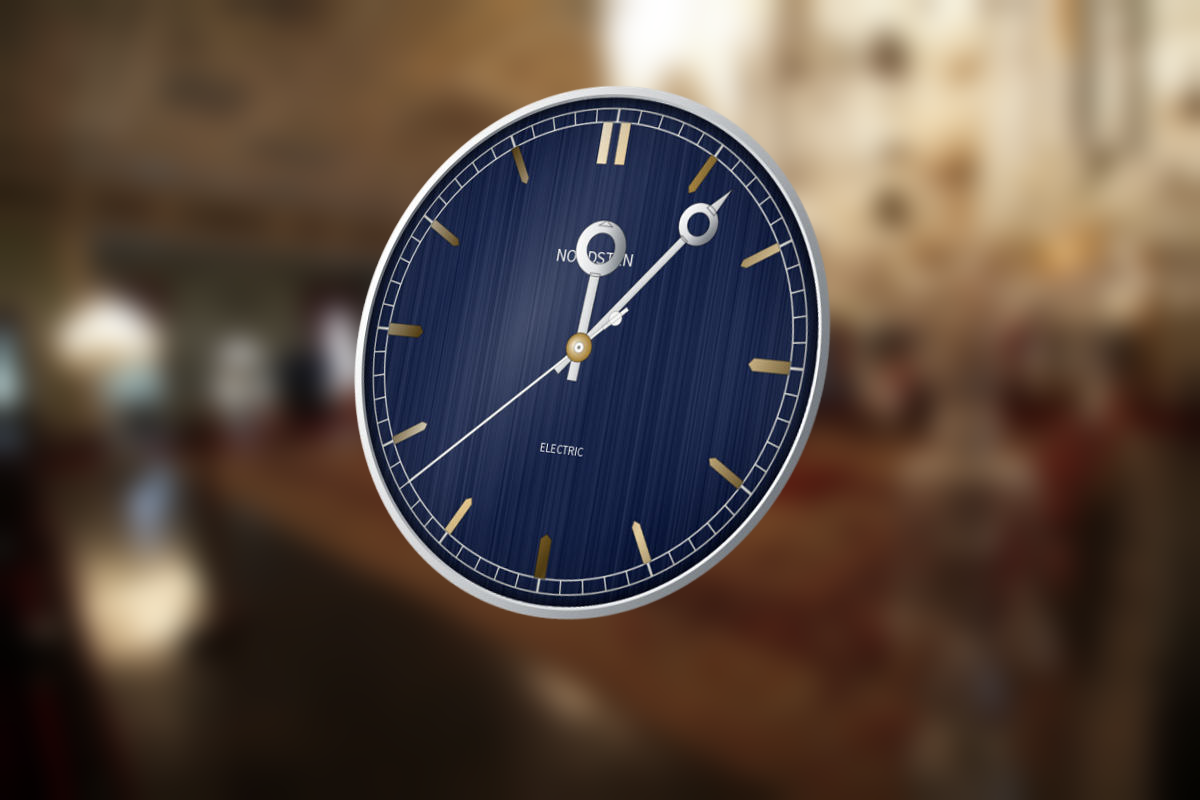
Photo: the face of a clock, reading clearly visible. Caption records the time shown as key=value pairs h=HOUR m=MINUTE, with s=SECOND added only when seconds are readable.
h=12 m=6 s=38
